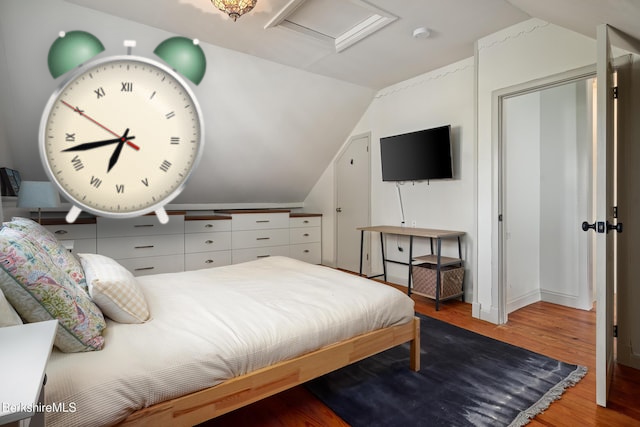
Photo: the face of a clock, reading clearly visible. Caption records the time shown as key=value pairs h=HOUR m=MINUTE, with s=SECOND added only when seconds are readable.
h=6 m=42 s=50
